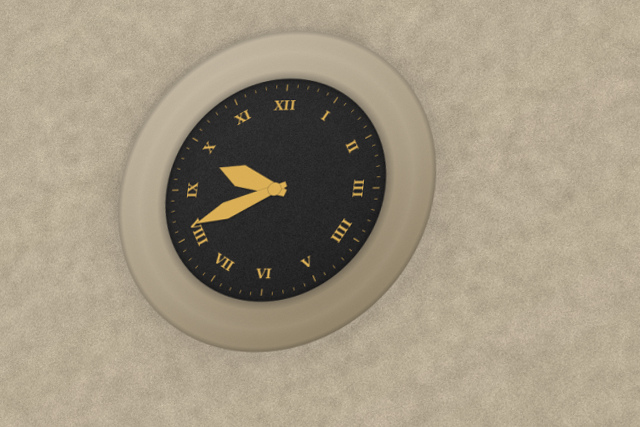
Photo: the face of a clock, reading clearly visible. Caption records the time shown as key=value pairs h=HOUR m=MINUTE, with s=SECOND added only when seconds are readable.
h=9 m=41
